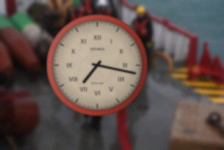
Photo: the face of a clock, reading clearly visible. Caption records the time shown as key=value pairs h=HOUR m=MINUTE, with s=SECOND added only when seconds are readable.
h=7 m=17
